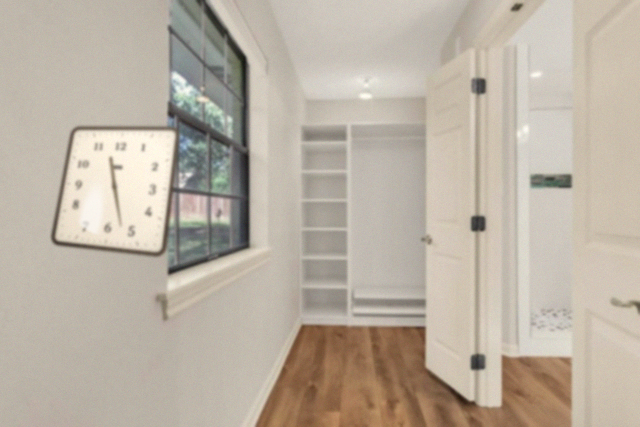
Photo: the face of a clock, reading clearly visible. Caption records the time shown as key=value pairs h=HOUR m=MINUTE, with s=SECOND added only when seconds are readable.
h=11 m=27
